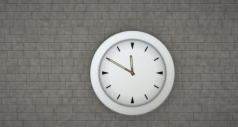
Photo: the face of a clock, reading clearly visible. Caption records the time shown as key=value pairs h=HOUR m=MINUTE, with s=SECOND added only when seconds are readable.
h=11 m=50
